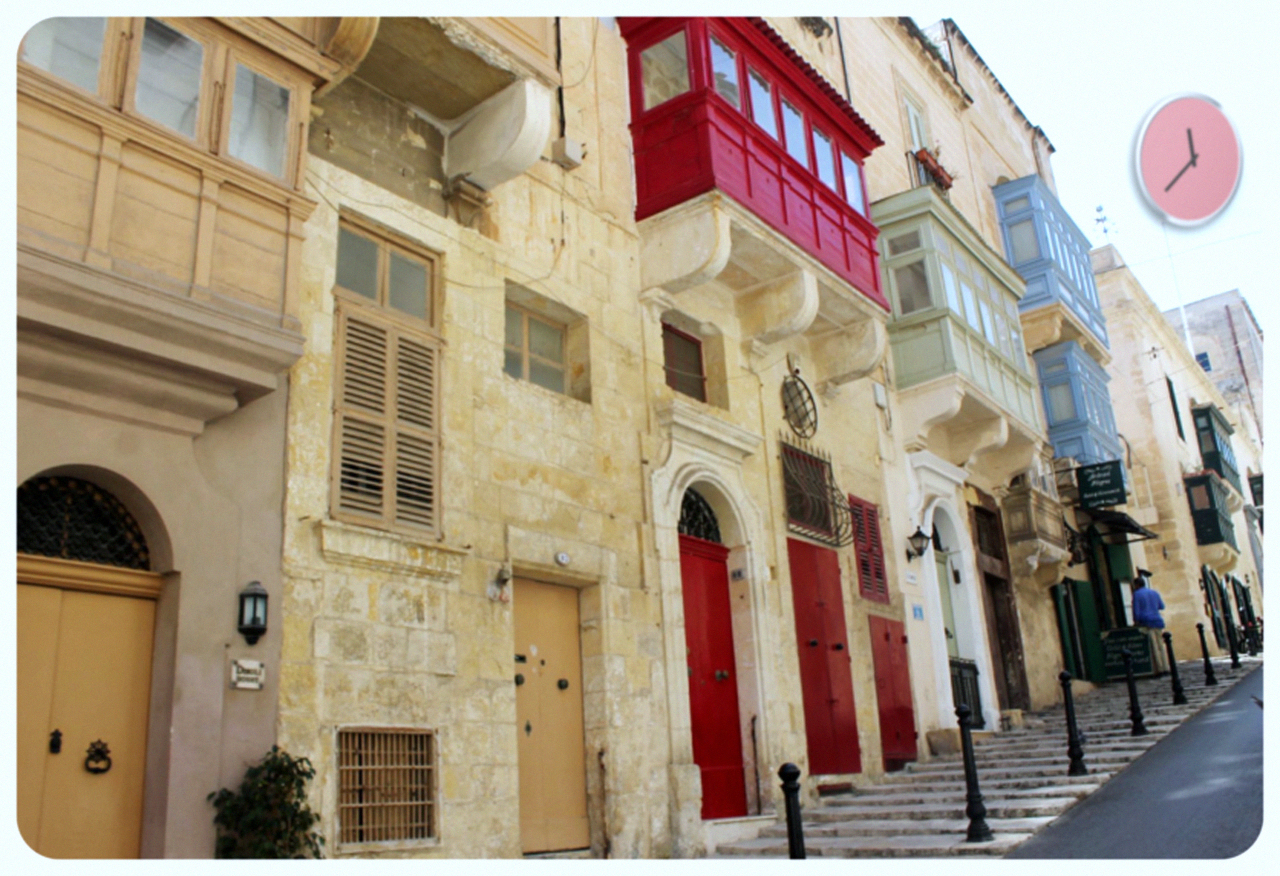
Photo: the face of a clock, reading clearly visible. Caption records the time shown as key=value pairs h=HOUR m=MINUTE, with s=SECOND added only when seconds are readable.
h=11 m=38
